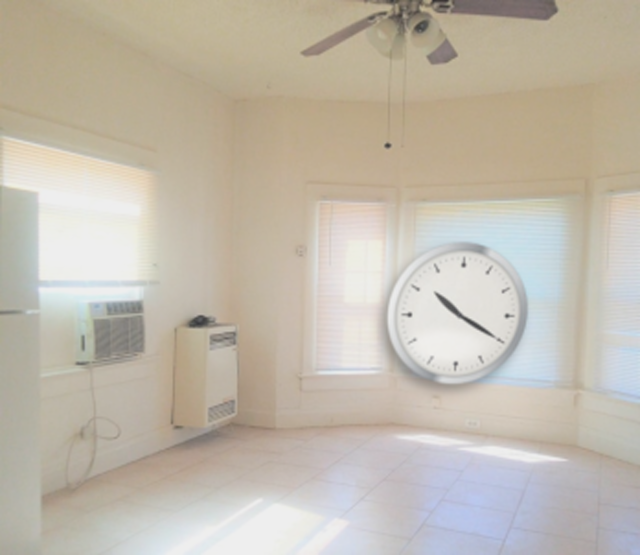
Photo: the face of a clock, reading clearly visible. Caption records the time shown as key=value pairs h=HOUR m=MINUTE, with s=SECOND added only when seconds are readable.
h=10 m=20
